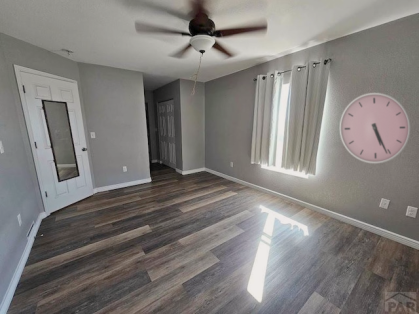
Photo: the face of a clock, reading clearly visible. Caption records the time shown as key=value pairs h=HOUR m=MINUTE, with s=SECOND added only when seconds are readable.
h=5 m=26
